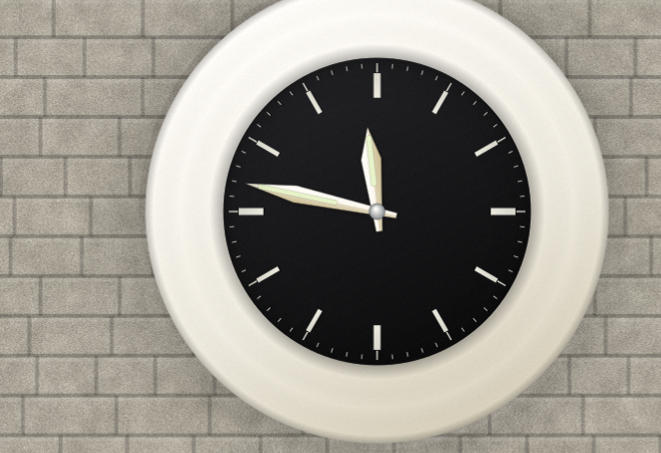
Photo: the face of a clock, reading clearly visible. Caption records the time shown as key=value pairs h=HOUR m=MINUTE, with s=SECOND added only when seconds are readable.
h=11 m=47
